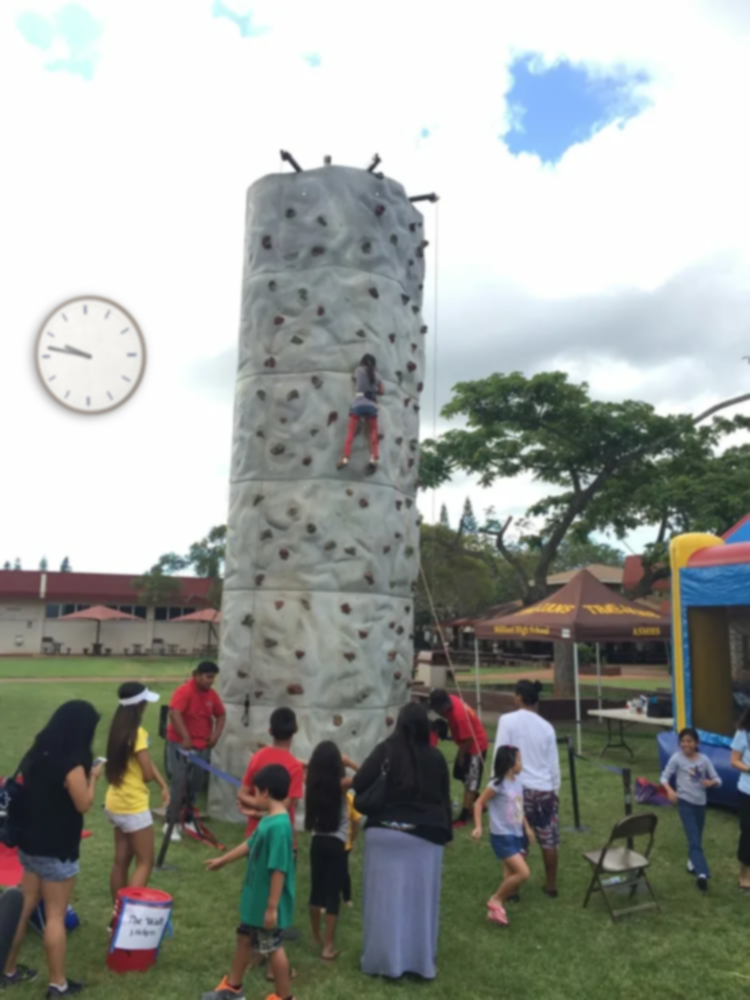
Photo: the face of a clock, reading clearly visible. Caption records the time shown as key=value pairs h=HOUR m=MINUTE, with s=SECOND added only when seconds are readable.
h=9 m=47
